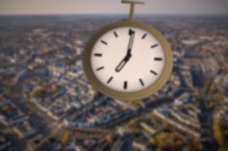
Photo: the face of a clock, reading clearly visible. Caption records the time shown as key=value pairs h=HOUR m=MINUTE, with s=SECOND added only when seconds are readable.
h=7 m=1
